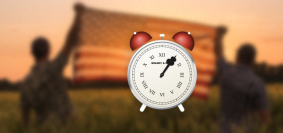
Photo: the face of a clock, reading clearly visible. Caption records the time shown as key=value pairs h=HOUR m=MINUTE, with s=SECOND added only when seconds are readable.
h=1 m=6
